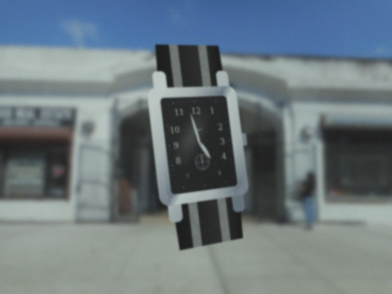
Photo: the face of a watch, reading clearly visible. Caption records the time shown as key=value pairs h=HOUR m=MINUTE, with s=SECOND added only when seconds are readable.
h=4 m=58
